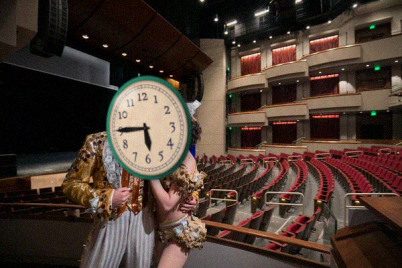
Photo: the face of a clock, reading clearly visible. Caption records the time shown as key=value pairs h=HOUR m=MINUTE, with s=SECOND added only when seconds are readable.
h=5 m=45
